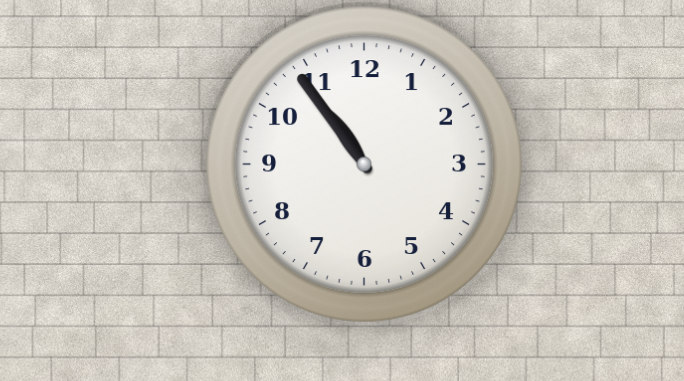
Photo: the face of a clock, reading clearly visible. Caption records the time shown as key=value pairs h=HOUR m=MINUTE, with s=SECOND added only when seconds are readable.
h=10 m=54
